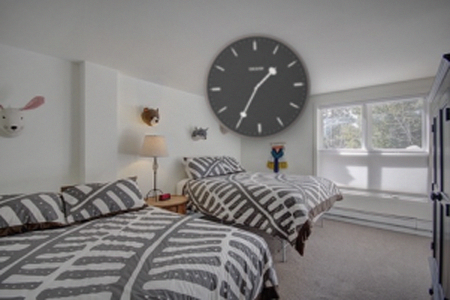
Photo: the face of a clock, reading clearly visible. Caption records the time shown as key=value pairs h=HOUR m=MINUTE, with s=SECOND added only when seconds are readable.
h=1 m=35
